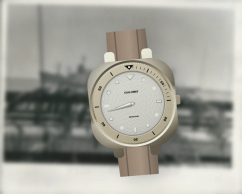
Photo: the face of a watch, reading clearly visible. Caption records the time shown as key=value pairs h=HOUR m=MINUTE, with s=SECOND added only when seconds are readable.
h=8 m=43
